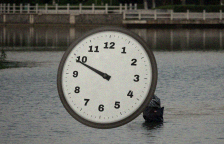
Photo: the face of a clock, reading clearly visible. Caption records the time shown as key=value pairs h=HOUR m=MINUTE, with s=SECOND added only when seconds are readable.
h=9 m=49
